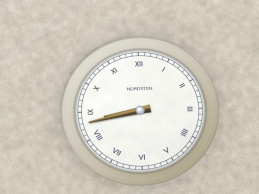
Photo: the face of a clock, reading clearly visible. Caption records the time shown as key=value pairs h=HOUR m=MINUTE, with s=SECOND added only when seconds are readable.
h=8 m=43
